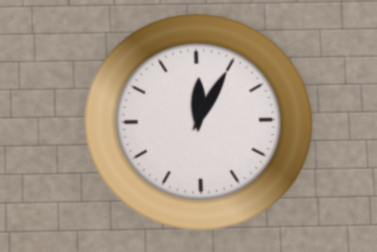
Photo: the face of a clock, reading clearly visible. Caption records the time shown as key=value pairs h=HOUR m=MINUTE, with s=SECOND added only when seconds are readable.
h=12 m=5
